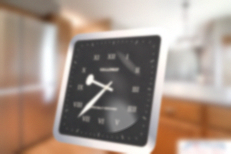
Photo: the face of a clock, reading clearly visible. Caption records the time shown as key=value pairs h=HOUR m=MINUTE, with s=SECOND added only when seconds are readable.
h=9 m=37
